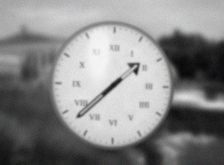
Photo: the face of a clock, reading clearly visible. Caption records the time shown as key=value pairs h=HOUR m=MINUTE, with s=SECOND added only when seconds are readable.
h=1 m=38
